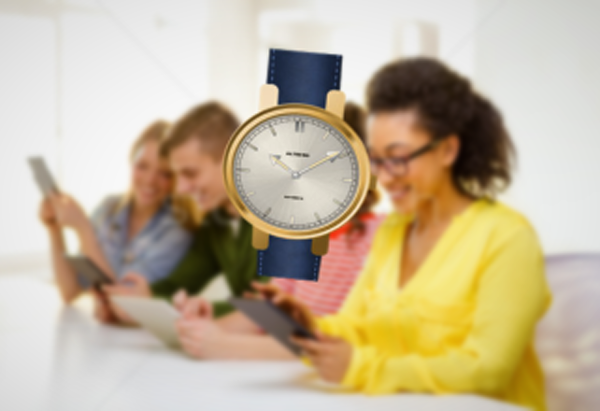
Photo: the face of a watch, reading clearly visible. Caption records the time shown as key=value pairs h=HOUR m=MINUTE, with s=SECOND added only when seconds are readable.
h=10 m=9
